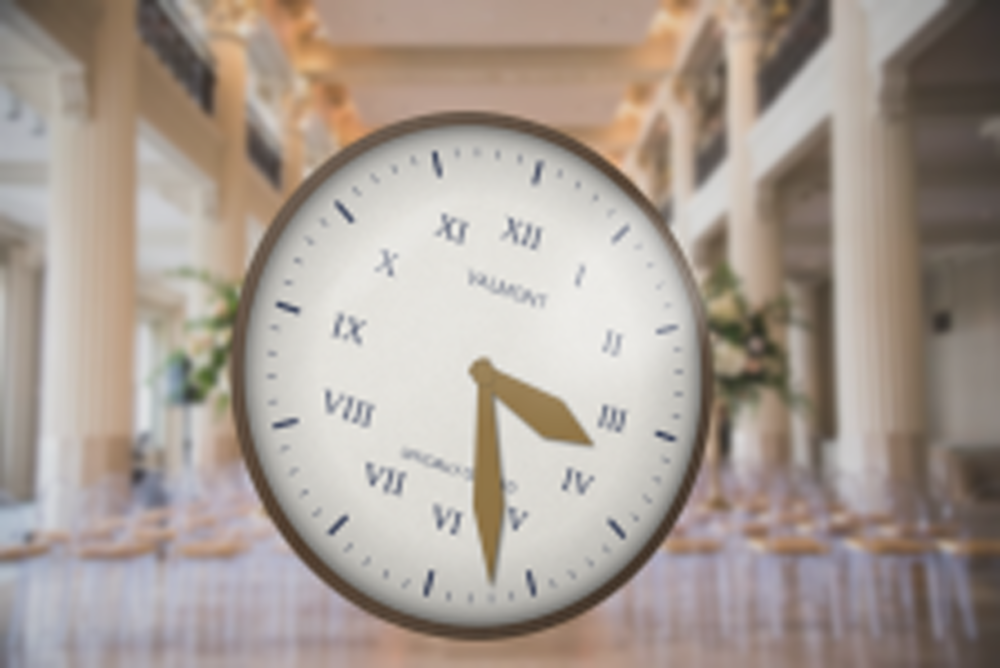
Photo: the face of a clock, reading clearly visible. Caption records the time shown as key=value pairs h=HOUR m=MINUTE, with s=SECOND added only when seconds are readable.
h=3 m=27
